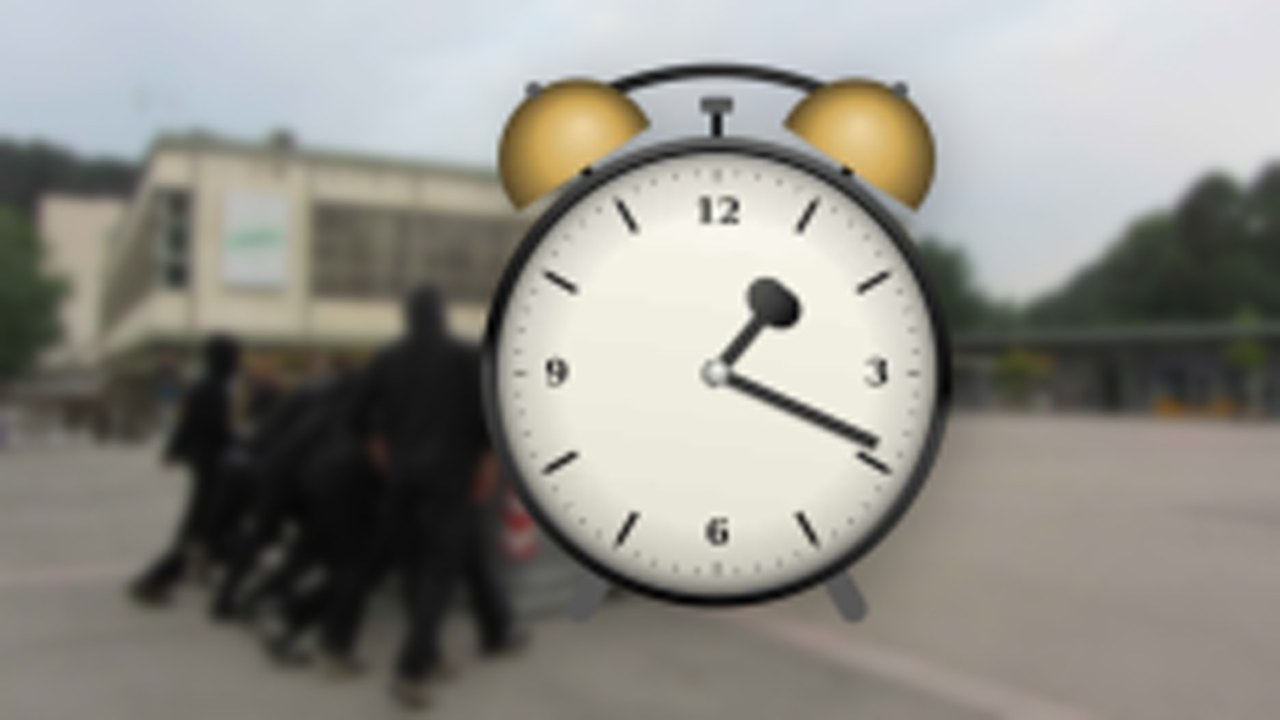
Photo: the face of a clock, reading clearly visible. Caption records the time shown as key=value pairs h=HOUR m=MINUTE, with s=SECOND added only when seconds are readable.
h=1 m=19
